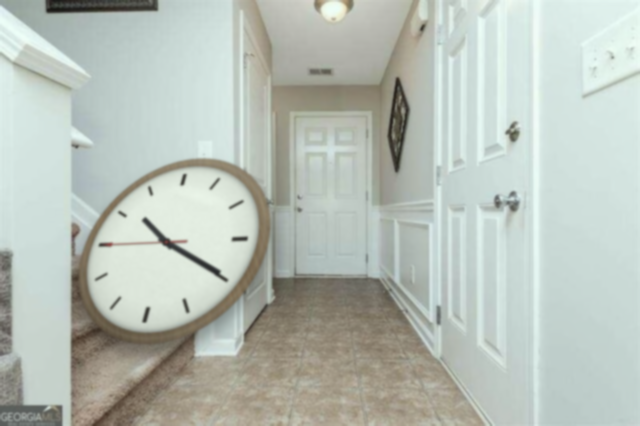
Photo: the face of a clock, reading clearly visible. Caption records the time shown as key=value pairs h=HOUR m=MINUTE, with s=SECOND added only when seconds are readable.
h=10 m=19 s=45
